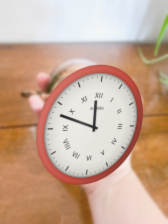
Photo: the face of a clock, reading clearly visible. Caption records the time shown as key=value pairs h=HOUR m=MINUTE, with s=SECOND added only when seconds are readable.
h=11 m=48
